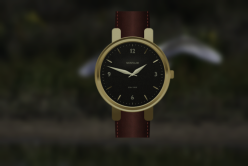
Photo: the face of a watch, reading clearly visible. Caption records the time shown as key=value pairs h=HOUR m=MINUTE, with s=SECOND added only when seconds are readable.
h=1 m=48
